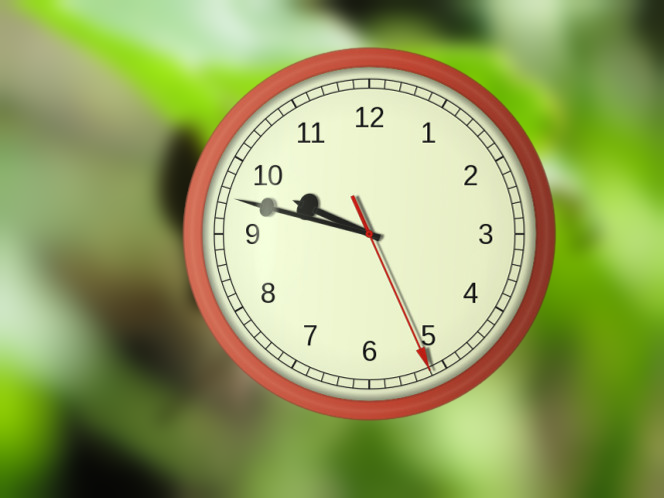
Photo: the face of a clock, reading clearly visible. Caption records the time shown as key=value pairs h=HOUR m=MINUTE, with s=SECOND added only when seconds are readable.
h=9 m=47 s=26
